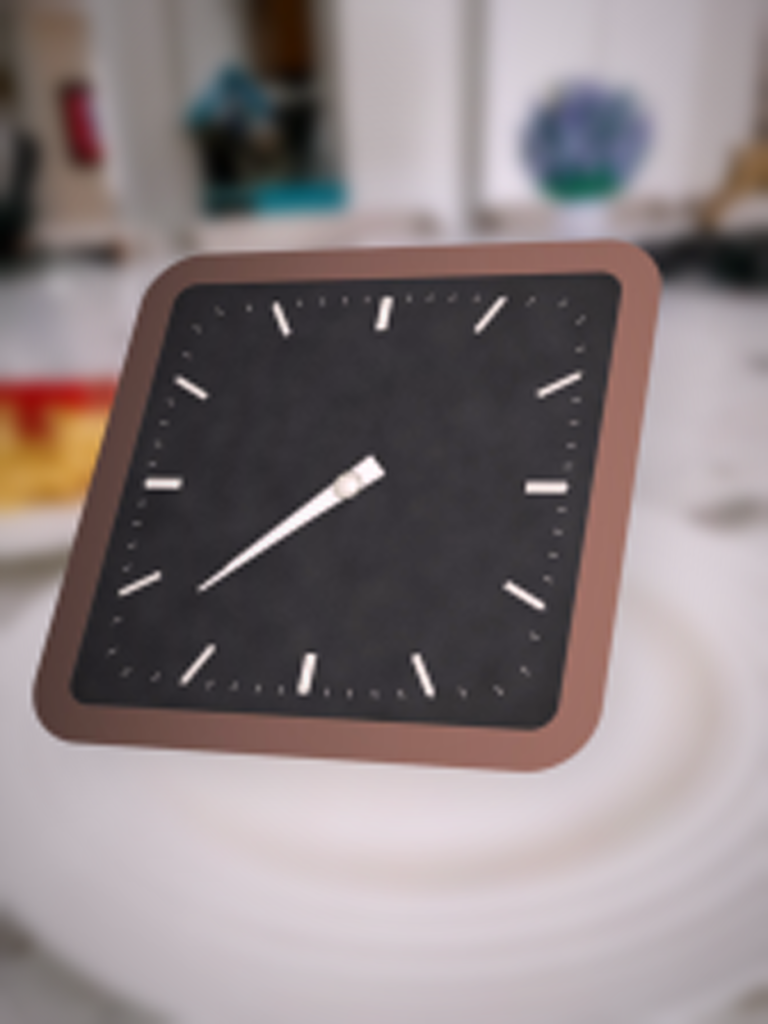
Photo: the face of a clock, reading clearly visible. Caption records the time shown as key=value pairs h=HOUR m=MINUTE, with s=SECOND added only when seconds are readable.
h=7 m=38
